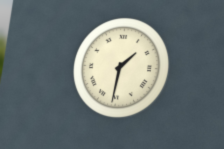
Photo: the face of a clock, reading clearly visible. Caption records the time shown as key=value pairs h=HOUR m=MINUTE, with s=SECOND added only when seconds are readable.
h=1 m=31
